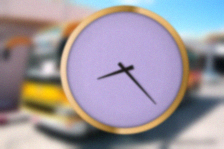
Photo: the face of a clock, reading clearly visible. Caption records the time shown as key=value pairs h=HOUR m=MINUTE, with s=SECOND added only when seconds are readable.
h=8 m=23
